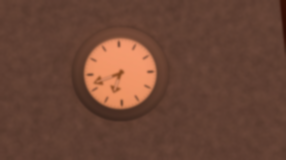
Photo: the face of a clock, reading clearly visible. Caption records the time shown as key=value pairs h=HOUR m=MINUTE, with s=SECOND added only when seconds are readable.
h=6 m=42
